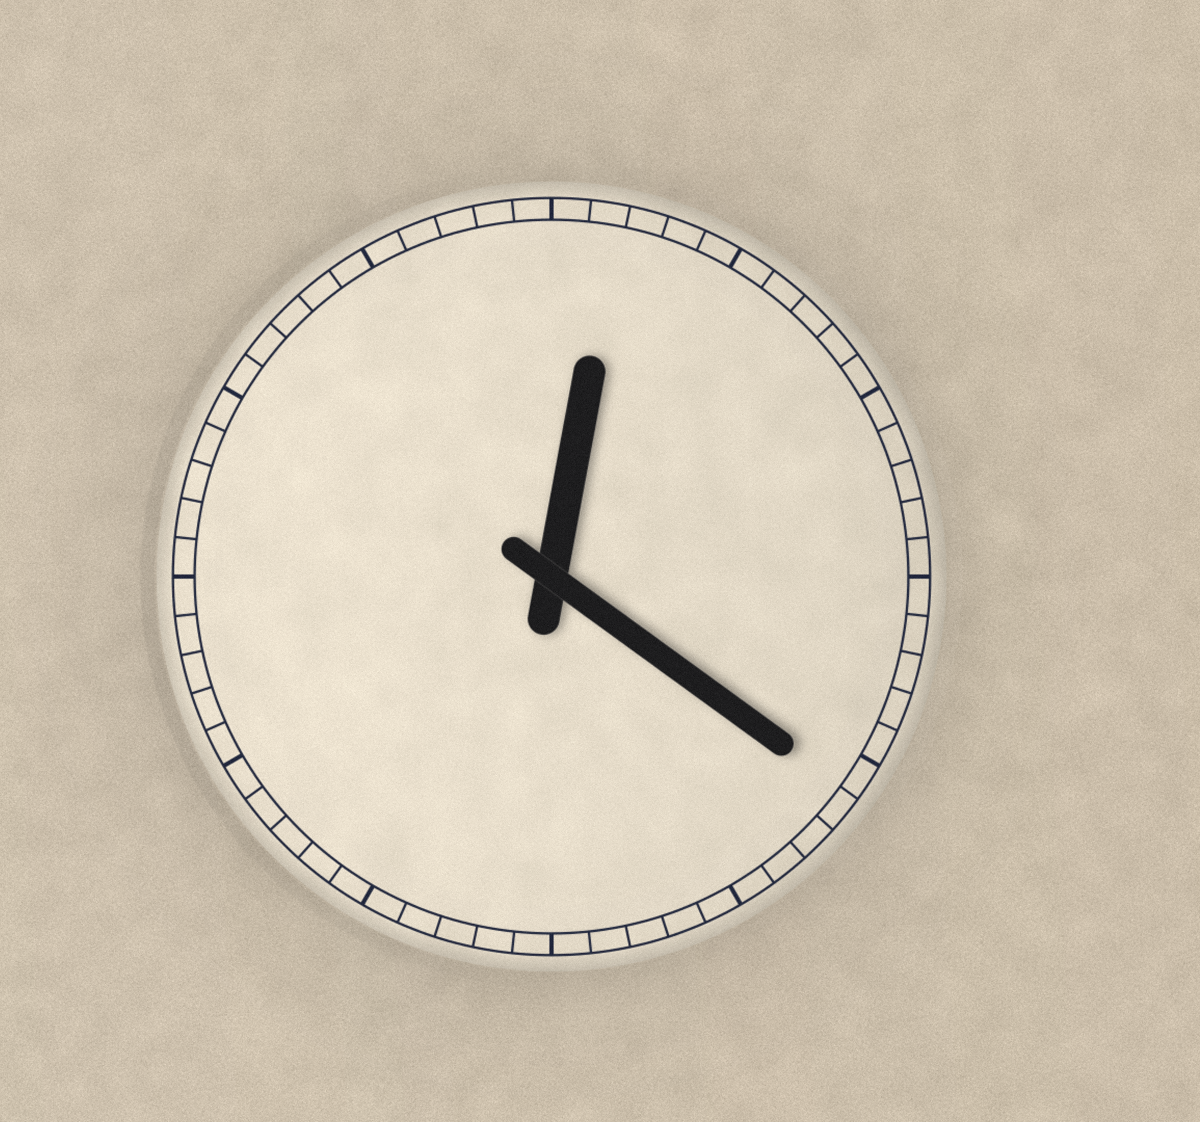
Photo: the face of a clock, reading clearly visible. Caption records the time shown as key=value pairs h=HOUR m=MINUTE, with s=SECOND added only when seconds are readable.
h=12 m=21
